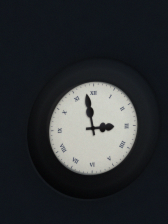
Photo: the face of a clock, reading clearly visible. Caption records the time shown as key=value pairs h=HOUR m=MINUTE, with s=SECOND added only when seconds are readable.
h=2 m=58
